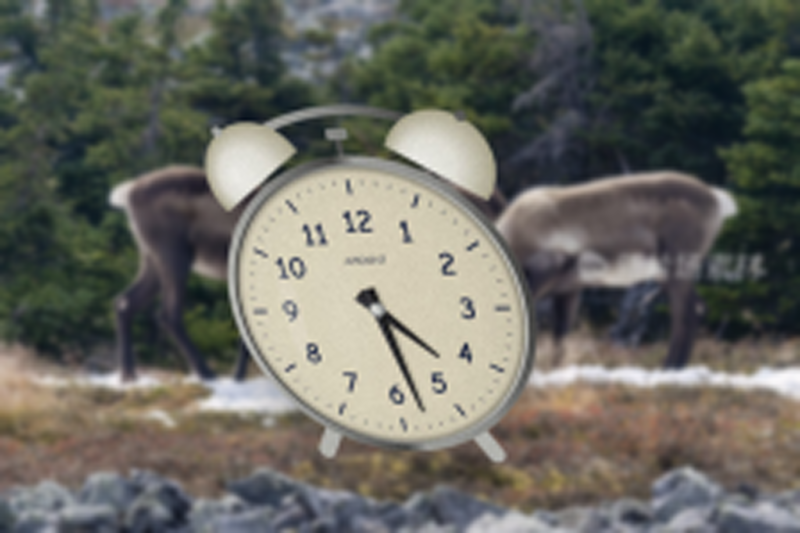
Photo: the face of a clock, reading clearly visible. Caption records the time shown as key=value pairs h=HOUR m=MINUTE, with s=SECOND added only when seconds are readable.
h=4 m=28
